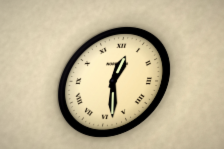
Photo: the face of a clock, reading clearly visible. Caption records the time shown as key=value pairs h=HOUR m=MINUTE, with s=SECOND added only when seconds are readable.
h=12 m=28
